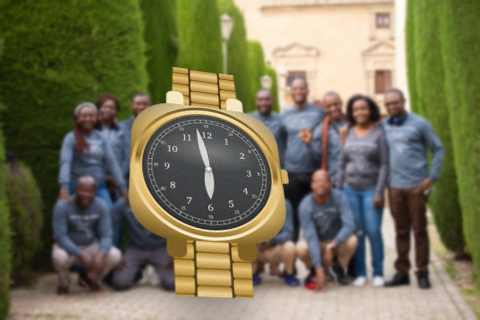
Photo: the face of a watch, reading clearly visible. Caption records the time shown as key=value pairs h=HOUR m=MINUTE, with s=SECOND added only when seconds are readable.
h=5 m=58
